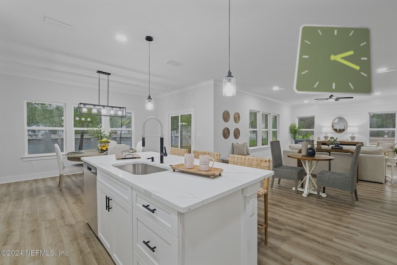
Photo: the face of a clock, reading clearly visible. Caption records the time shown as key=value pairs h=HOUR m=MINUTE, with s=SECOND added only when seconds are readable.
h=2 m=19
